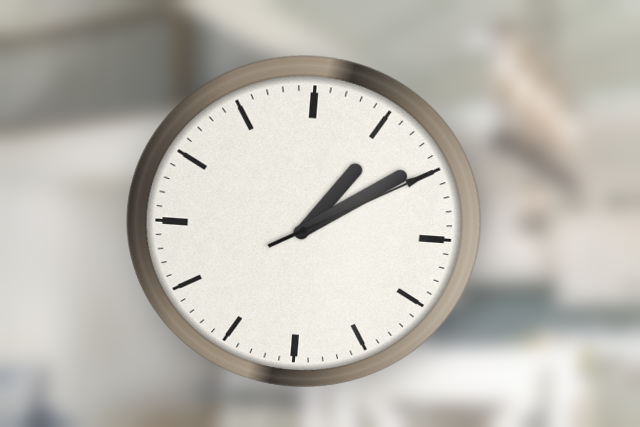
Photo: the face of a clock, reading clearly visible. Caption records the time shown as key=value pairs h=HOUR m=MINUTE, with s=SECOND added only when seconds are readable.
h=1 m=9 s=10
